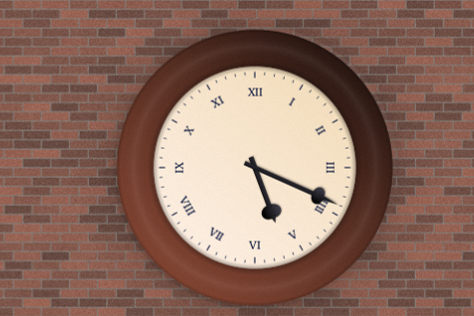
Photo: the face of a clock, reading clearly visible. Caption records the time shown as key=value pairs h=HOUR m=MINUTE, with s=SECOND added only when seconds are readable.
h=5 m=19
